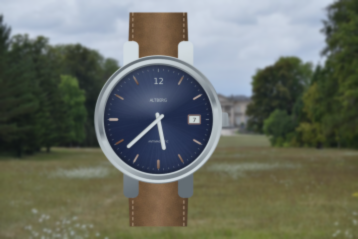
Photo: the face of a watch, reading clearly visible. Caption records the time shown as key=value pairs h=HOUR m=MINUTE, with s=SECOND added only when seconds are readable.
h=5 m=38
